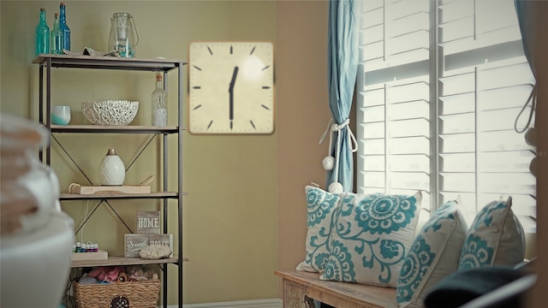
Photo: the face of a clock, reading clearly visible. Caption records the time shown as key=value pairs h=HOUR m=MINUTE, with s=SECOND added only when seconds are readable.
h=12 m=30
